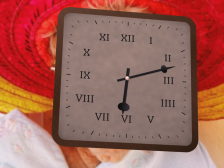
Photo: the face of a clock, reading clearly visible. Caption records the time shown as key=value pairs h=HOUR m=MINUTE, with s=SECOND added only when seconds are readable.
h=6 m=12
